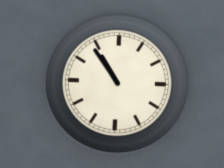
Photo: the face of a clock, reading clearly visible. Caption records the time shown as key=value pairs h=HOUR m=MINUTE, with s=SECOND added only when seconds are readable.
h=10 m=54
